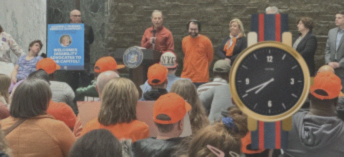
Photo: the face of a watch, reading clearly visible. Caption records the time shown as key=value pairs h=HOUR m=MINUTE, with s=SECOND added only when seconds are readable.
h=7 m=41
